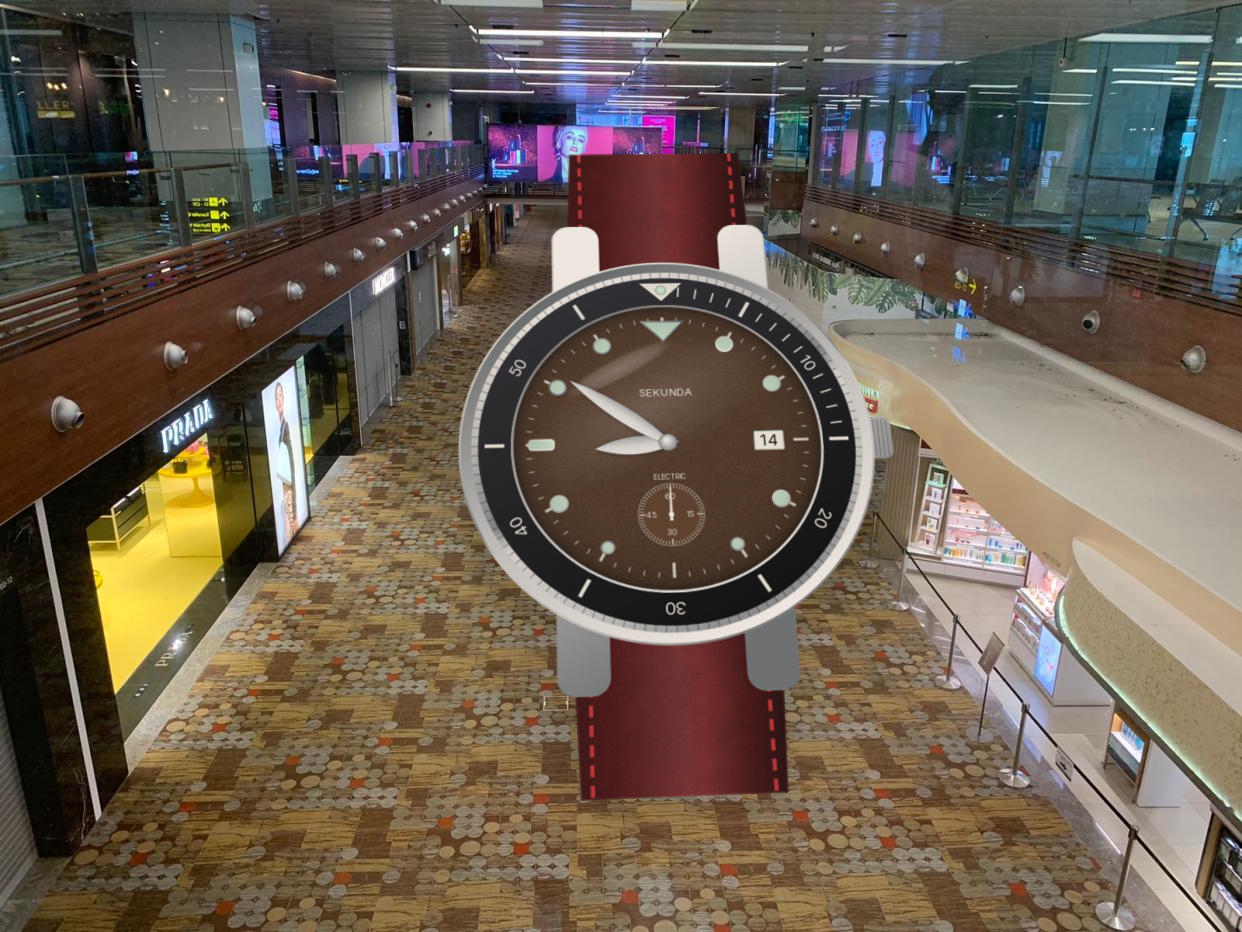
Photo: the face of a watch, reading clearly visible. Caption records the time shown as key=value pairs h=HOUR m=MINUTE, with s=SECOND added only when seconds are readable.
h=8 m=51
